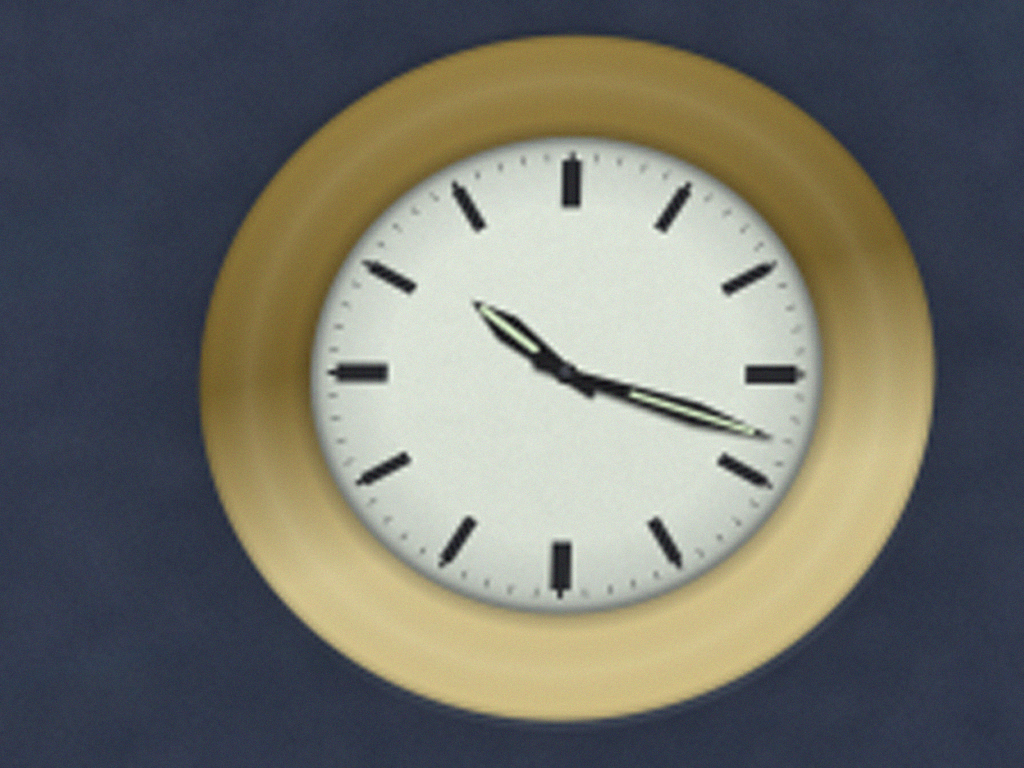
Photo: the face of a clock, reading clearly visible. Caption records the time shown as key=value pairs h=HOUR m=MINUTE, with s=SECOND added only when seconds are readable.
h=10 m=18
